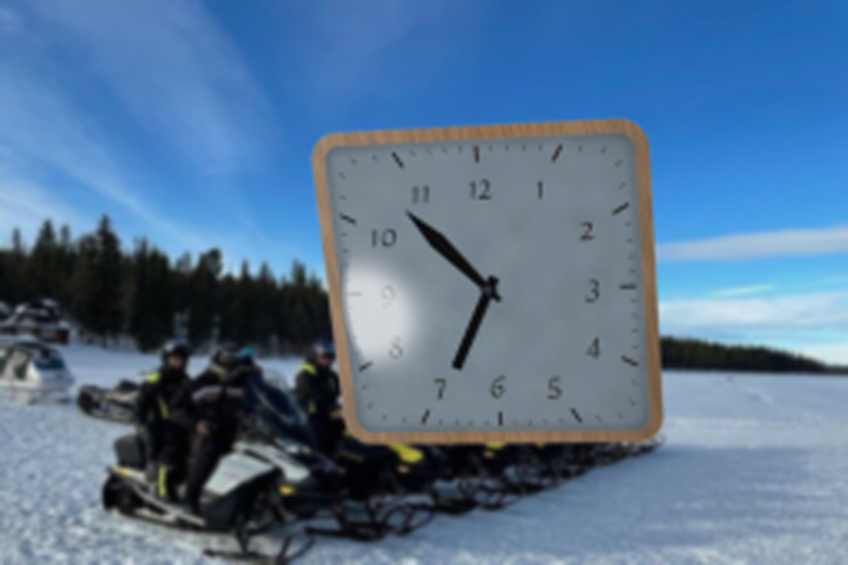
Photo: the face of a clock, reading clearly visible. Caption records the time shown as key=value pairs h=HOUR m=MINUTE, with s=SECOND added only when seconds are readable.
h=6 m=53
